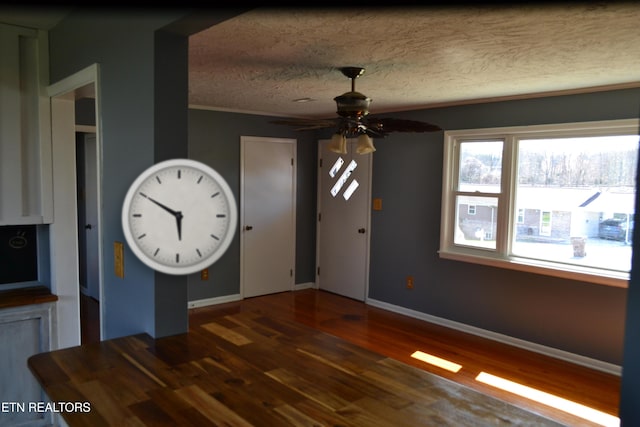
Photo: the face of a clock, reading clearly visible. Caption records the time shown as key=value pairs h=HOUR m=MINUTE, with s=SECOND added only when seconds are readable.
h=5 m=50
